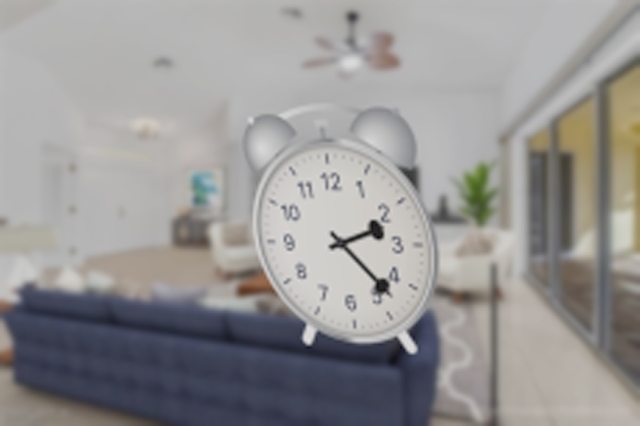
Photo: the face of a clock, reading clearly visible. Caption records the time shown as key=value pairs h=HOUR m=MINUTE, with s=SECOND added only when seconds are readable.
h=2 m=23
